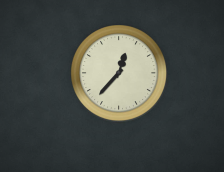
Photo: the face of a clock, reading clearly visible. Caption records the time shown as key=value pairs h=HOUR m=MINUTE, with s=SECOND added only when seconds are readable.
h=12 m=37
